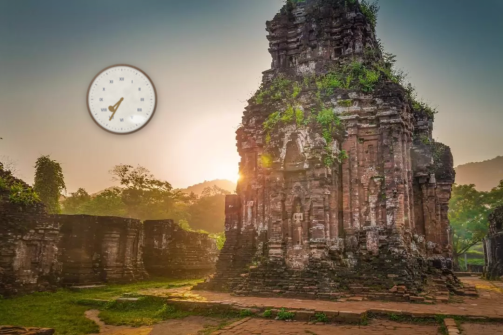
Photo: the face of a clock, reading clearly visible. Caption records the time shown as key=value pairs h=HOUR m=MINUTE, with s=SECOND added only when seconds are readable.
h=7 m=35
